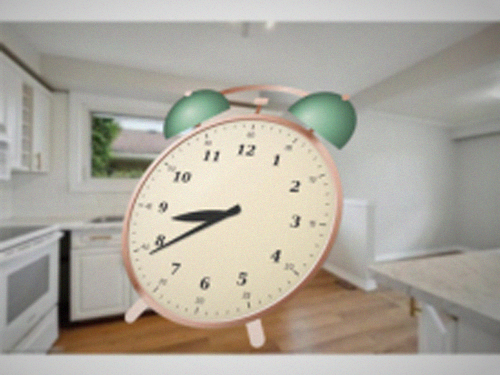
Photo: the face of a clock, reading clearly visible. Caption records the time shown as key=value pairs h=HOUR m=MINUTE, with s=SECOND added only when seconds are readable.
h=8 m=39
